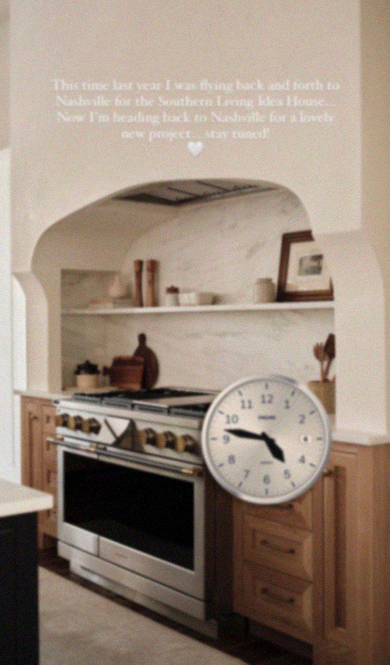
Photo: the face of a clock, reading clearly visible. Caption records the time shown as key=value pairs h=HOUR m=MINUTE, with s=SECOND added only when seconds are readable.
h=4 m=47
